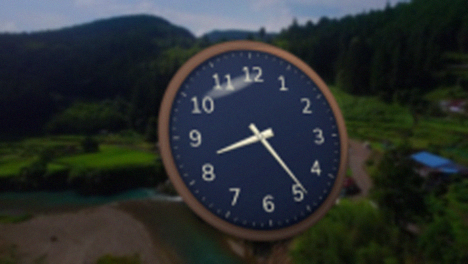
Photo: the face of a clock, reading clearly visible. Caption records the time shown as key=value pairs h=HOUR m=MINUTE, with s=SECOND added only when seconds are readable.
h=8 m=24
